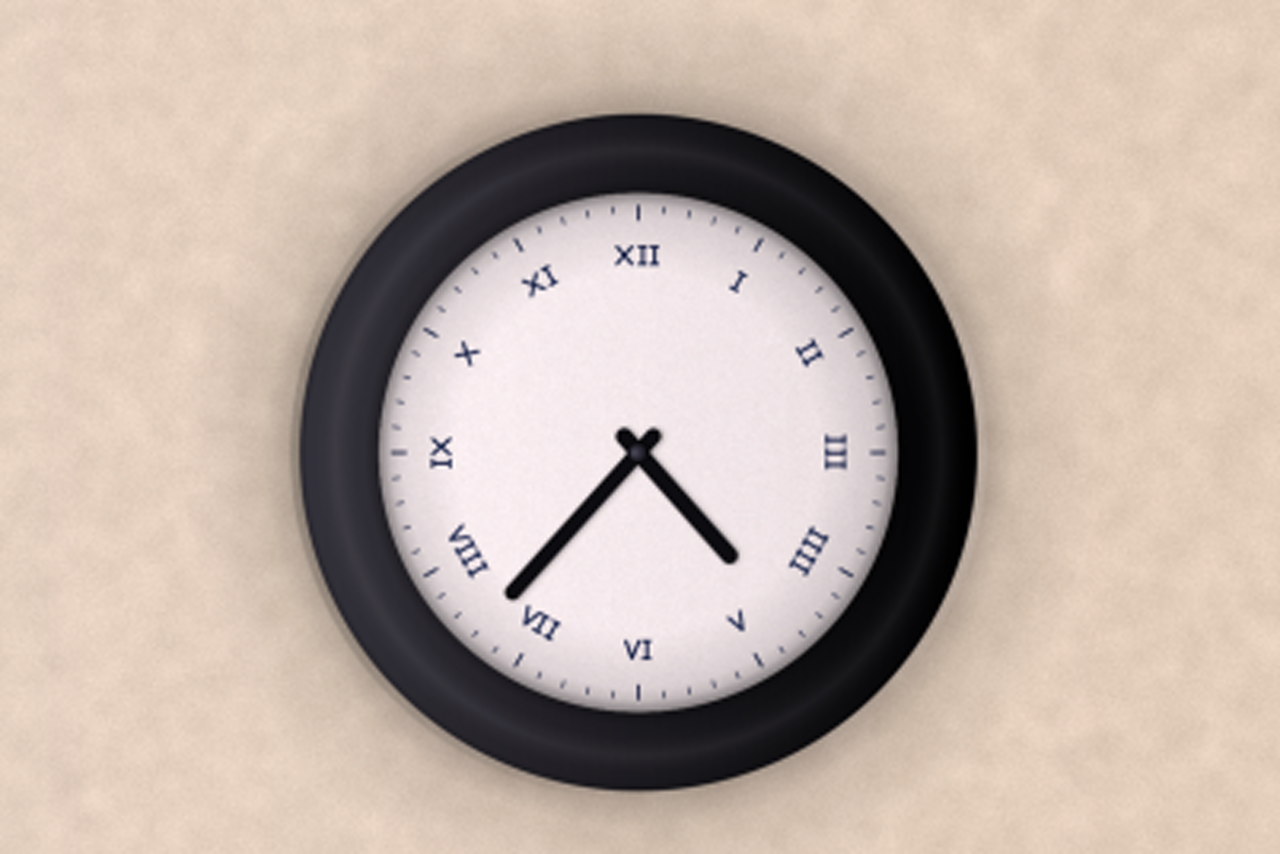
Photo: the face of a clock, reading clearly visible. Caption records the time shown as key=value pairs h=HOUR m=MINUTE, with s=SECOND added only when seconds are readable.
h=4 m=37
